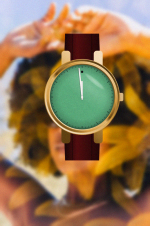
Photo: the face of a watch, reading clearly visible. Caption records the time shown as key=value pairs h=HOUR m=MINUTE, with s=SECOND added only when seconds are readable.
h=11 m=59
